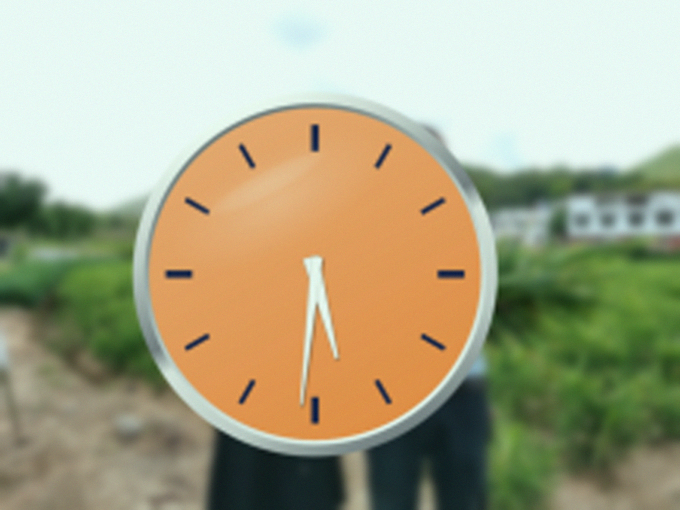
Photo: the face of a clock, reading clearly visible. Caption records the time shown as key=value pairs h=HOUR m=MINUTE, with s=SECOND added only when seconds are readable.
h=5 m=31
